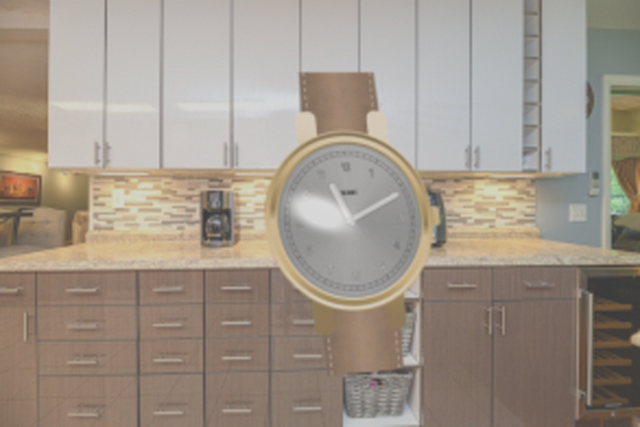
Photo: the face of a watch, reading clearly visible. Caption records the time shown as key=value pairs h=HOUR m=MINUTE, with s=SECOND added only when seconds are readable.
h=11 m=11
